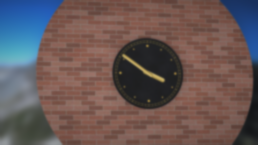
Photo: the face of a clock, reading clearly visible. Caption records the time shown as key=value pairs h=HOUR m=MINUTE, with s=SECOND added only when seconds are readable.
h=3 m=51
